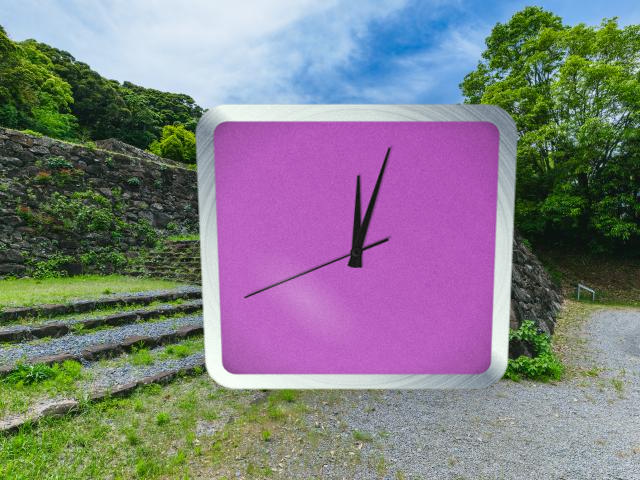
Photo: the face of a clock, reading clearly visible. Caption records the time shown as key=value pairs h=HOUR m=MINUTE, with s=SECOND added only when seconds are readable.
h=12 m=2 s=41
